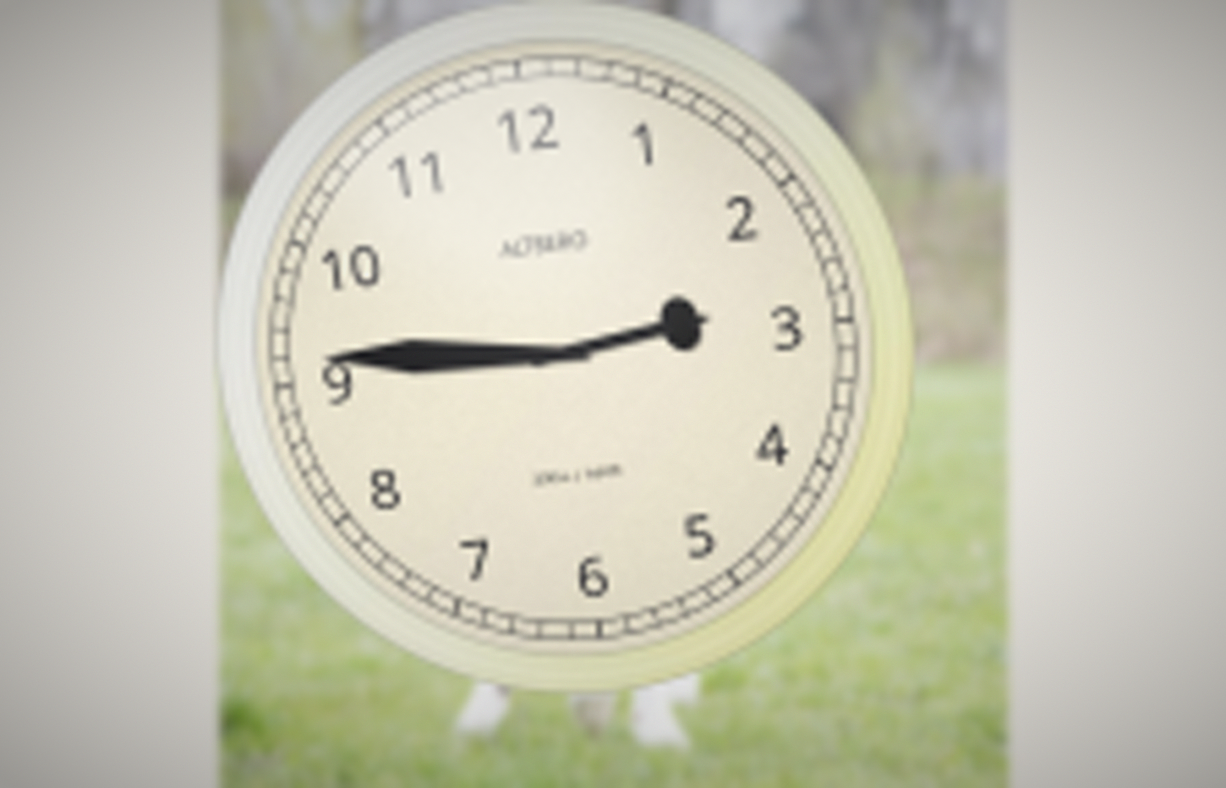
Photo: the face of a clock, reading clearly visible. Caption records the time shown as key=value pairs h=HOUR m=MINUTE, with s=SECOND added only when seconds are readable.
h=2 m=46
